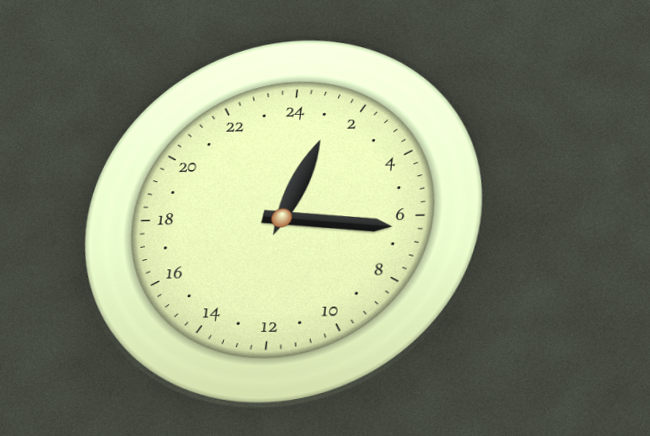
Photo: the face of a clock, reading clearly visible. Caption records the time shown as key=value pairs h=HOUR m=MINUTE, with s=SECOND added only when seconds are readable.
h=1 m=16
